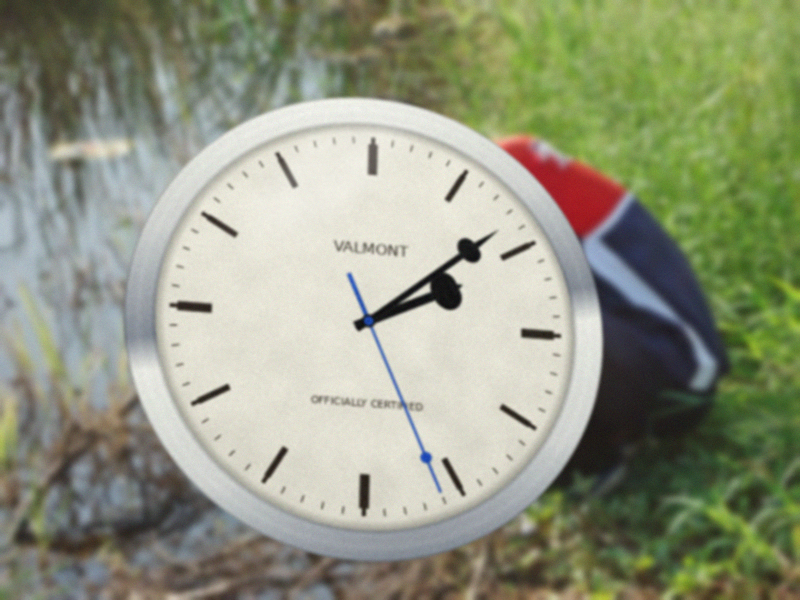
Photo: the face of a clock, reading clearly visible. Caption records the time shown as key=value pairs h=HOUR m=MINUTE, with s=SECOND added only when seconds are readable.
h=2 m=8 s=26
